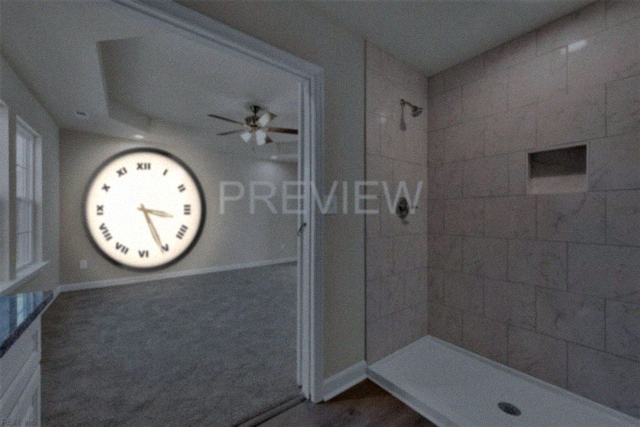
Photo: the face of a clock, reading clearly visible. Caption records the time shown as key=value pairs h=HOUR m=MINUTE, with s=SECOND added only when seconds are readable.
h=3 m=26
